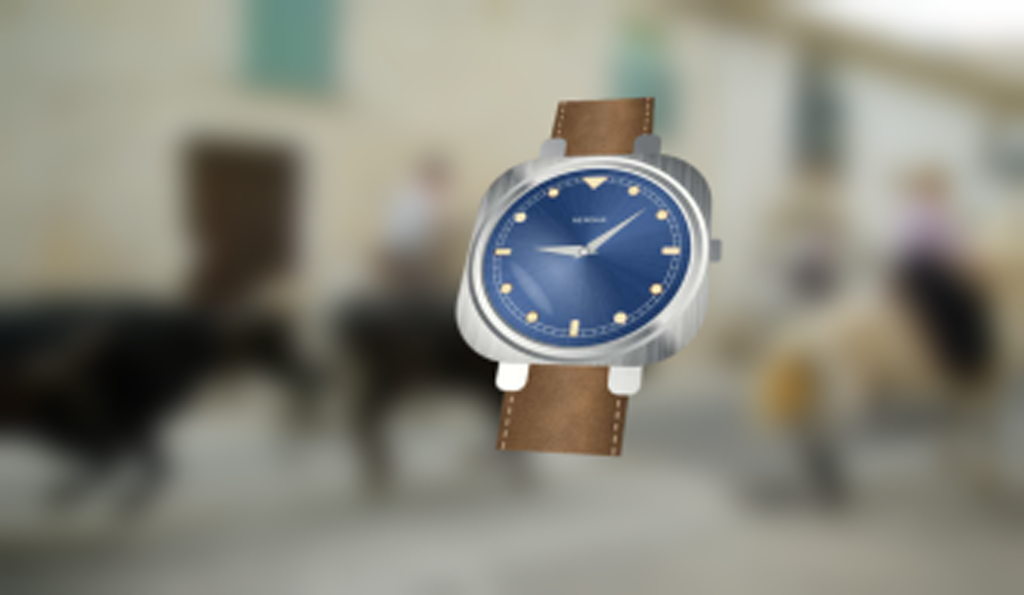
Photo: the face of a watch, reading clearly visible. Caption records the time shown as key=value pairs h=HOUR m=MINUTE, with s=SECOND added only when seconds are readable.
h=9 m=8
